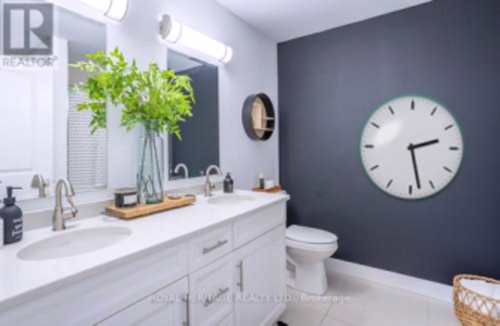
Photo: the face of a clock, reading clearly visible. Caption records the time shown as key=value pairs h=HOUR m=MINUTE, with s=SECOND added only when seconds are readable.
h=2 m=28
